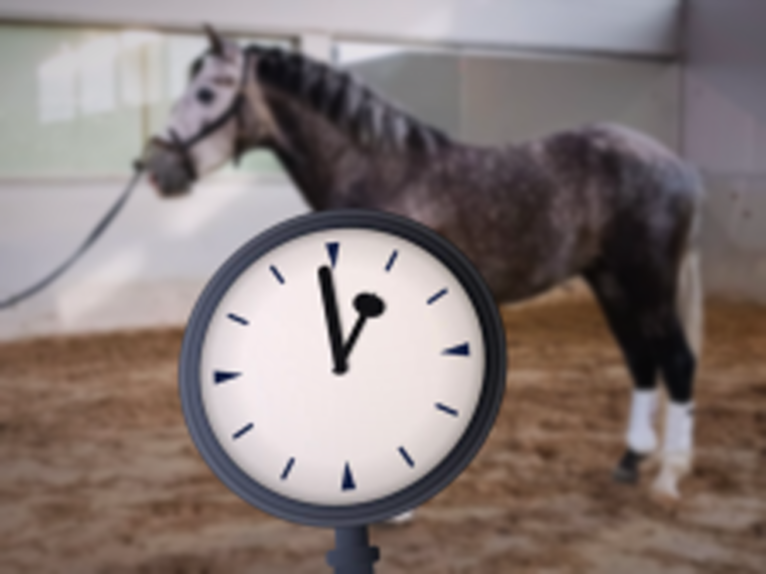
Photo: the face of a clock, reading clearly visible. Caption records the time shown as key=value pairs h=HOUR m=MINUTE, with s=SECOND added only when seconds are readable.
h=12 m=59
